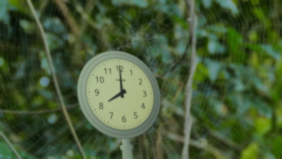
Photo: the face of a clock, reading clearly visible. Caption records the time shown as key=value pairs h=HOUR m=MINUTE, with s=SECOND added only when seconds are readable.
h=8 m=0
